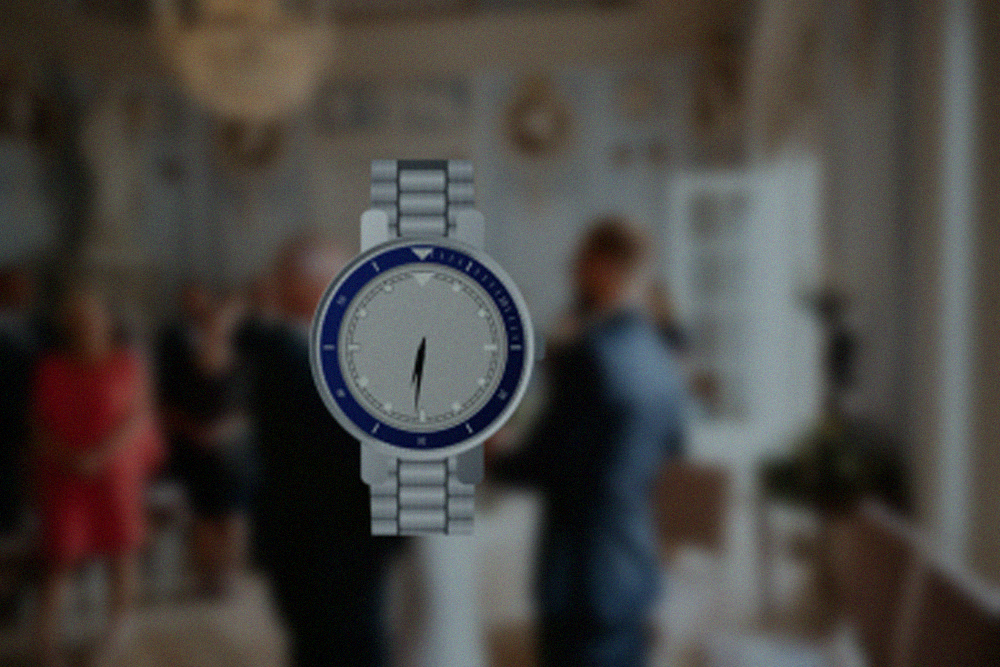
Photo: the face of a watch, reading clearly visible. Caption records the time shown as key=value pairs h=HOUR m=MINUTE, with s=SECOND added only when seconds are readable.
h=6 m=31
